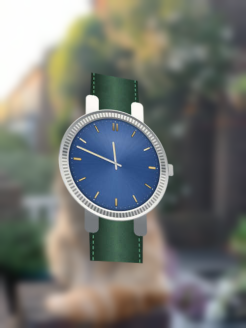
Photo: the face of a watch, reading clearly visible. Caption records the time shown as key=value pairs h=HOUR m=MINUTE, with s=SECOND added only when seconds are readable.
h=11 m=48
